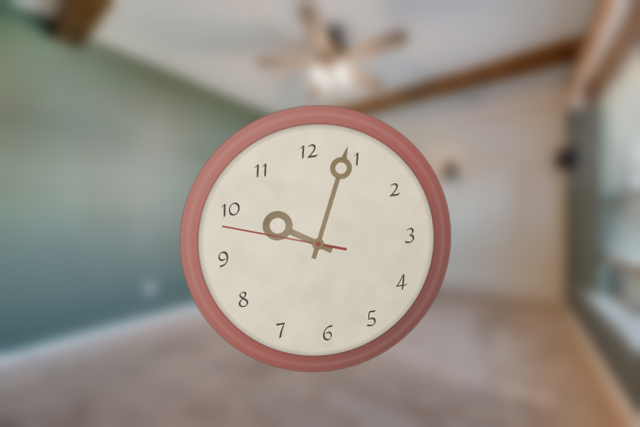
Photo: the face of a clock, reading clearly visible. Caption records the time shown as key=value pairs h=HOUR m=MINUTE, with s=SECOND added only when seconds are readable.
h=10 m=3 s=48
